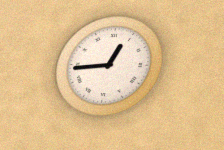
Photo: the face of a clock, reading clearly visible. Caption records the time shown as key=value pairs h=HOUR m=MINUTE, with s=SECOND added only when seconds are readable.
h=12 m=44
